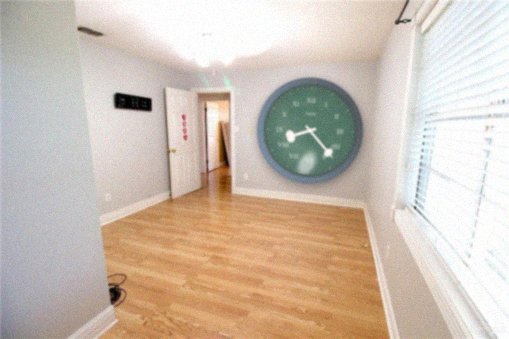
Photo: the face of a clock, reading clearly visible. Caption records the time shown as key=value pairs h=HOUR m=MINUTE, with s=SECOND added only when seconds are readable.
h=8 m=23
